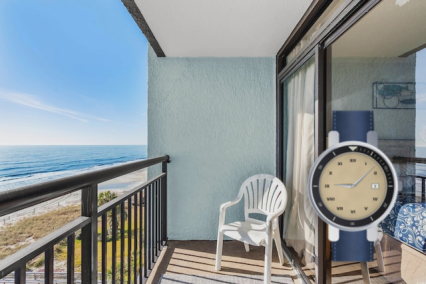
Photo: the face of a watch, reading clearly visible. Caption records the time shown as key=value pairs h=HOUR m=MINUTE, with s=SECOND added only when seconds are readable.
h=9 m=8
